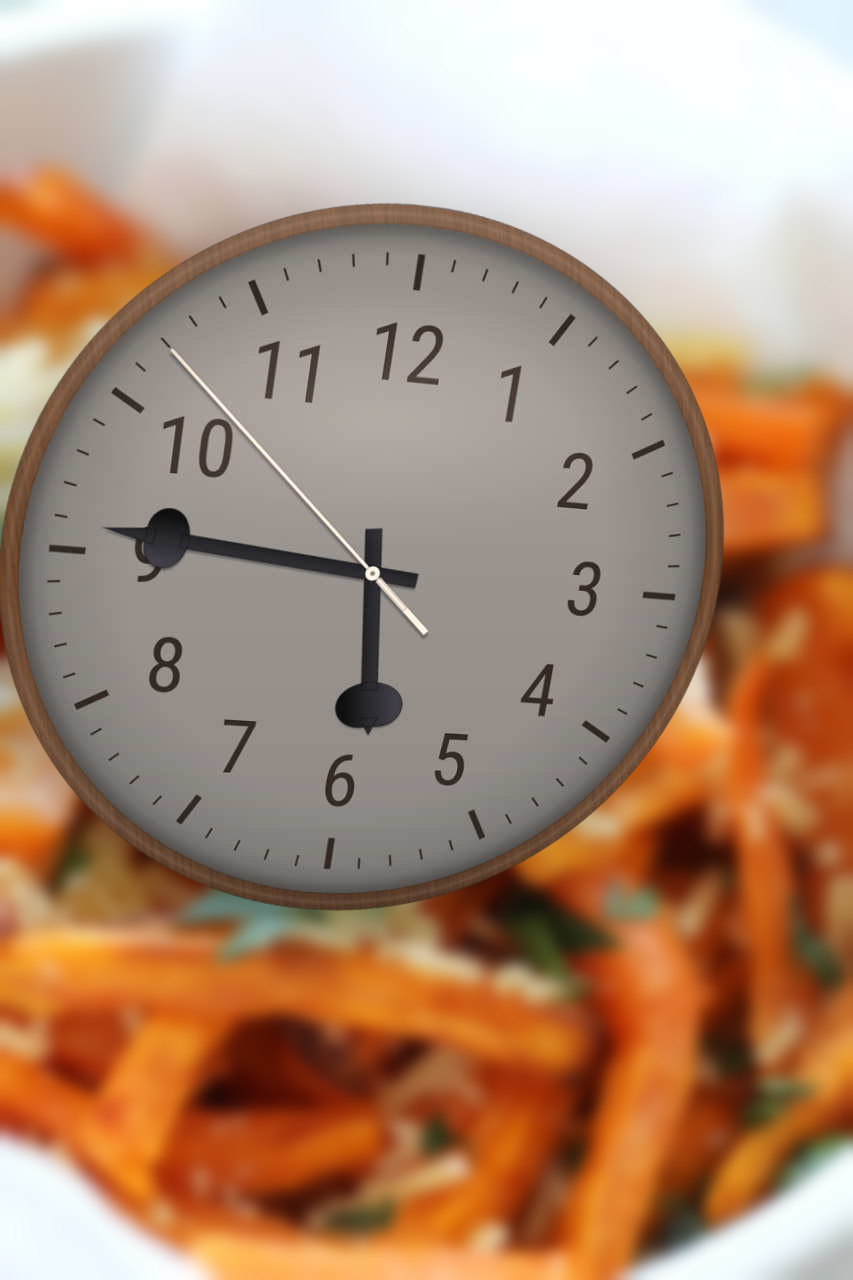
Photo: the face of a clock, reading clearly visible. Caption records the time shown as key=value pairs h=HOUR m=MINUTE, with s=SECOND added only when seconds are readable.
h=5 m=45 s=52
